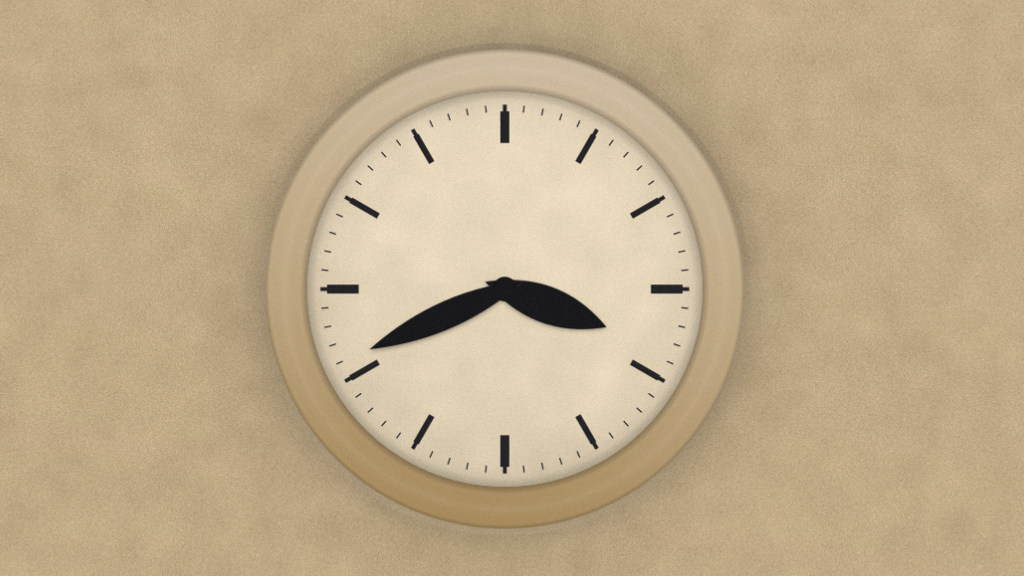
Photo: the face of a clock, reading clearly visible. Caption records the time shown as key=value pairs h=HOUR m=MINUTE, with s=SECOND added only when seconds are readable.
h=3 m=41
